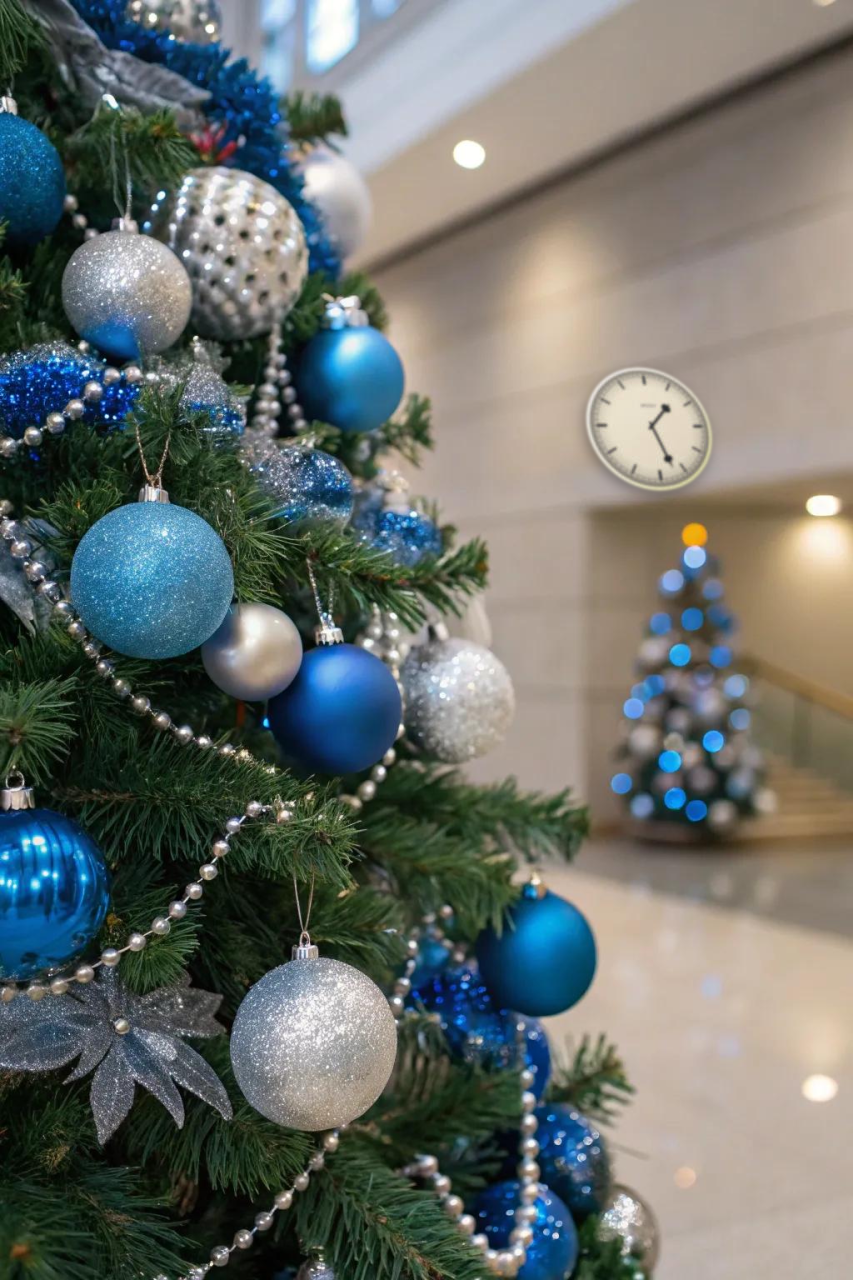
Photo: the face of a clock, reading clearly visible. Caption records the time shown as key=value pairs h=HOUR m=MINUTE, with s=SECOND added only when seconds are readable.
h=1 m=27
